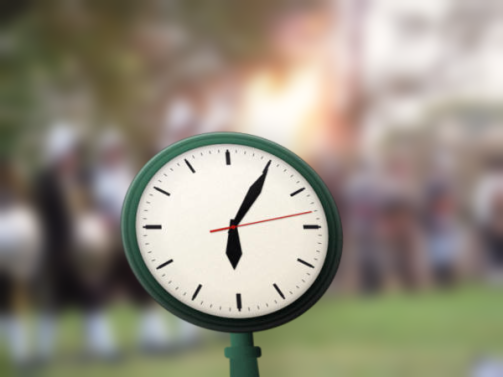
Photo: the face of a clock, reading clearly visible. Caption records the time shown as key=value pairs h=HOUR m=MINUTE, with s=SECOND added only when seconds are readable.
h=6 m=5 s=13
